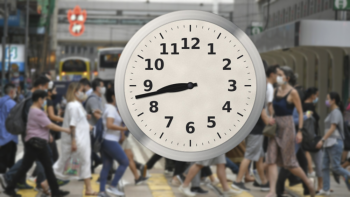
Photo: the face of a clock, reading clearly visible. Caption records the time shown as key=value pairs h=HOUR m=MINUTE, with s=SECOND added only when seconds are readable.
h=8 m=43
